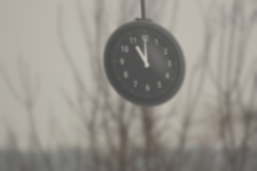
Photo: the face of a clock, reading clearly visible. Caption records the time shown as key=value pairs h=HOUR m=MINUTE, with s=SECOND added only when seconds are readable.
h=11 m=0
